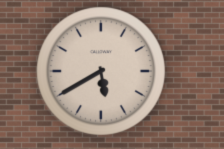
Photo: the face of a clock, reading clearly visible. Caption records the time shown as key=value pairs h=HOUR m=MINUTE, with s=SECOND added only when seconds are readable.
h=5 m=40
